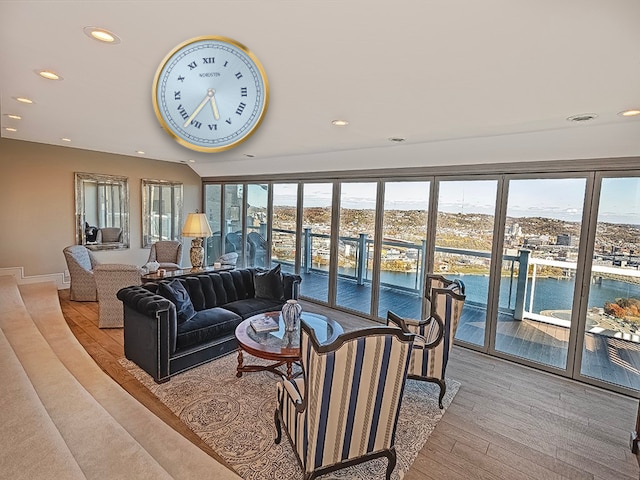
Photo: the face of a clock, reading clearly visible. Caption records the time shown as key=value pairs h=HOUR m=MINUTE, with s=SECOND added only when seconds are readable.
h=5 m=37
